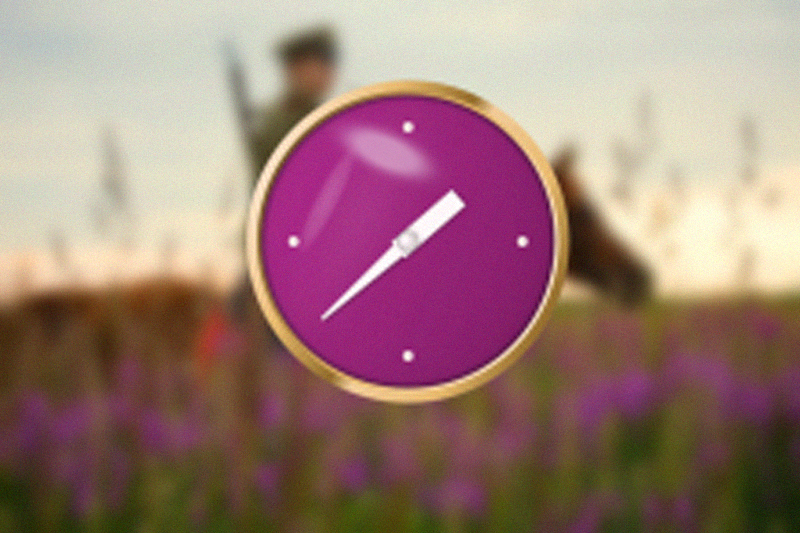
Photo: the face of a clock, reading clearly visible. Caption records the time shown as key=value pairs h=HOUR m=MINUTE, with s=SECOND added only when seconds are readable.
h=1 m=38
